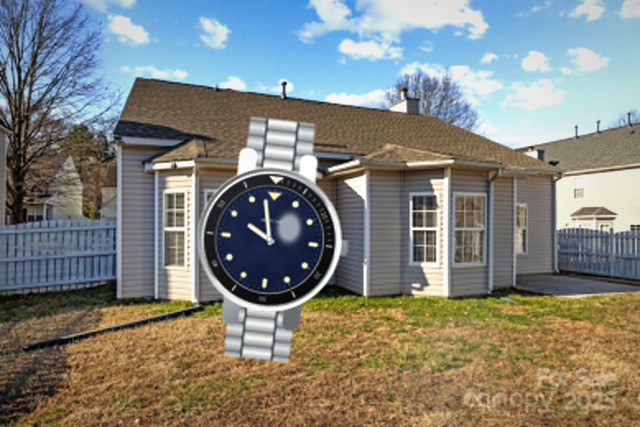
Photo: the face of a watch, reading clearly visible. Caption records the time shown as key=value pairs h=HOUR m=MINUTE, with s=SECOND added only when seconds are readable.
h=9 m=58
